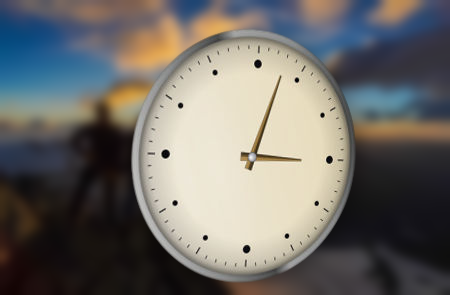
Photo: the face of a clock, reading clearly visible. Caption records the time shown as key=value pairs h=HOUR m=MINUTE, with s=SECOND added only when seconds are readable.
h=3 m=3
